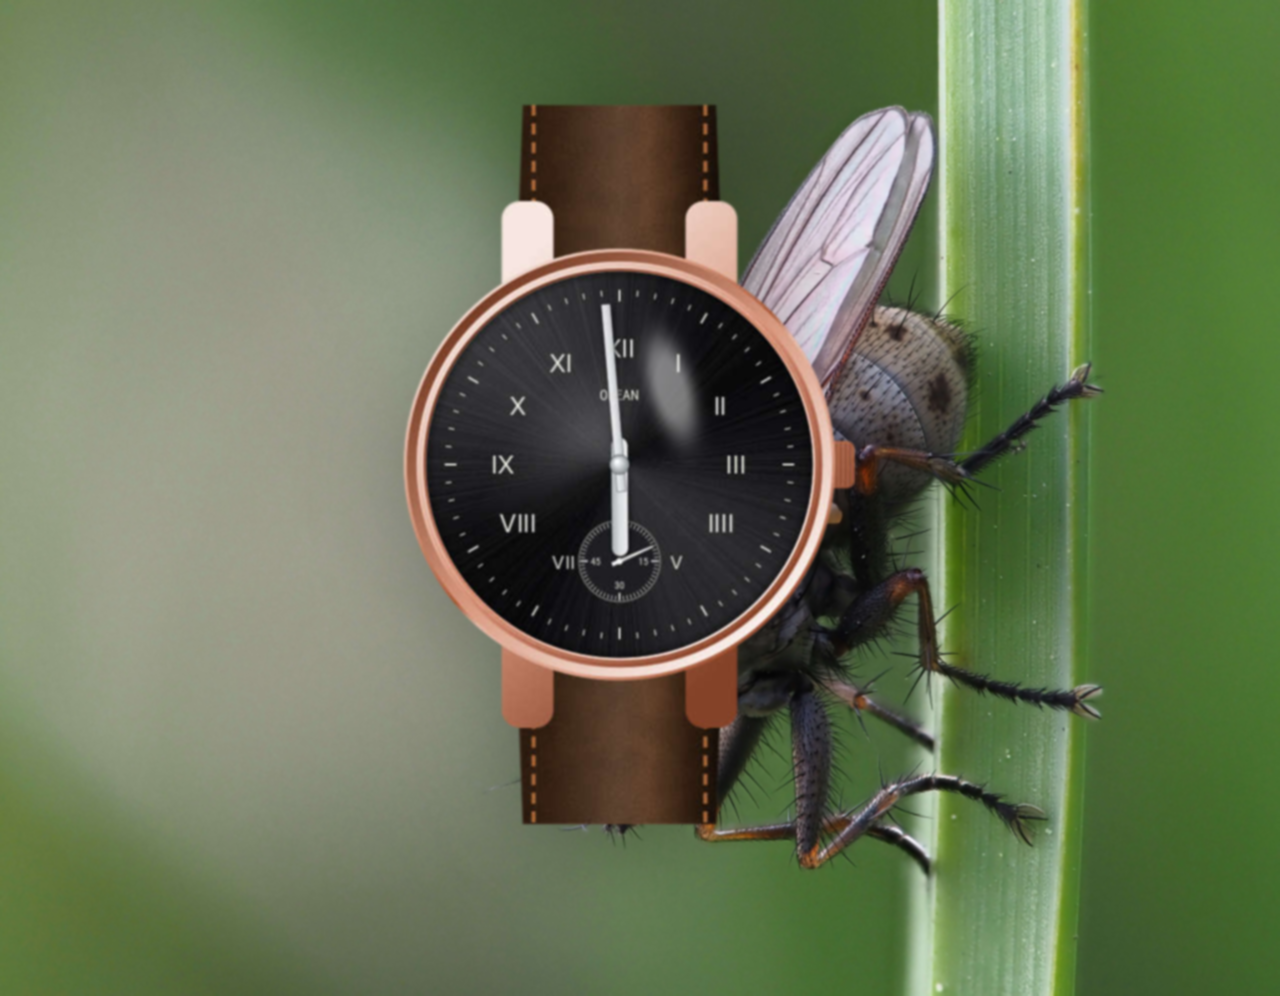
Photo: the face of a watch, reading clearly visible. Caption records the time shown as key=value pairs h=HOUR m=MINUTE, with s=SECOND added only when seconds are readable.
h=5 m=59 s=11
